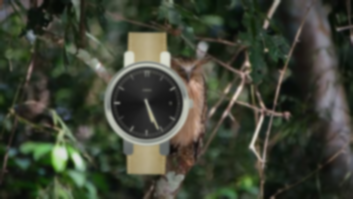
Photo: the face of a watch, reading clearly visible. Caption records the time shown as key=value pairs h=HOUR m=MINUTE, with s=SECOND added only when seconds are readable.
h=5 m=26
